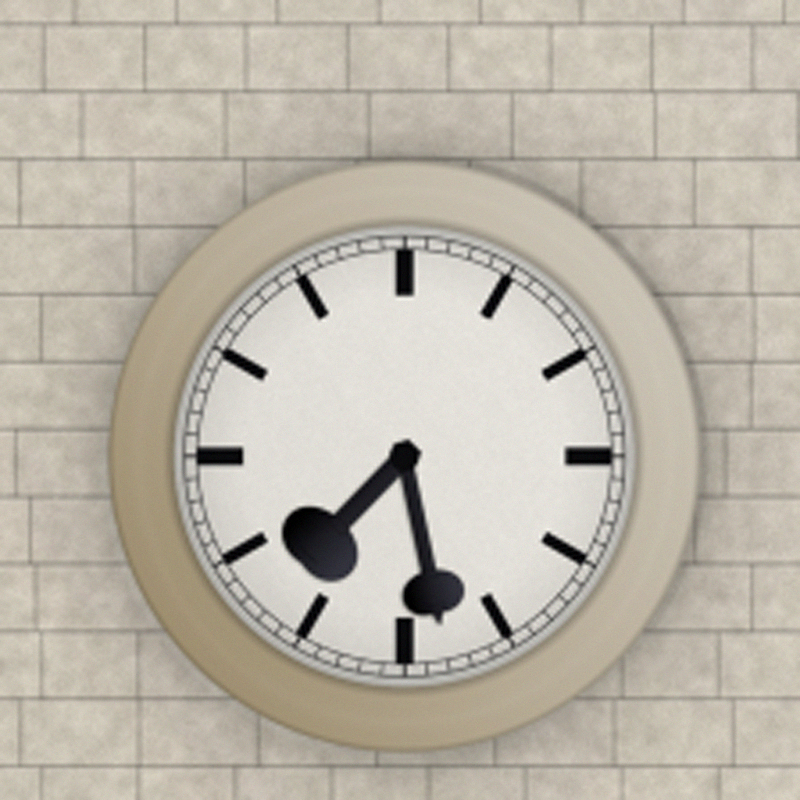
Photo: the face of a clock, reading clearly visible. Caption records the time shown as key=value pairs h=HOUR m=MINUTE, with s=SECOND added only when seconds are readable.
h=7 m=28
